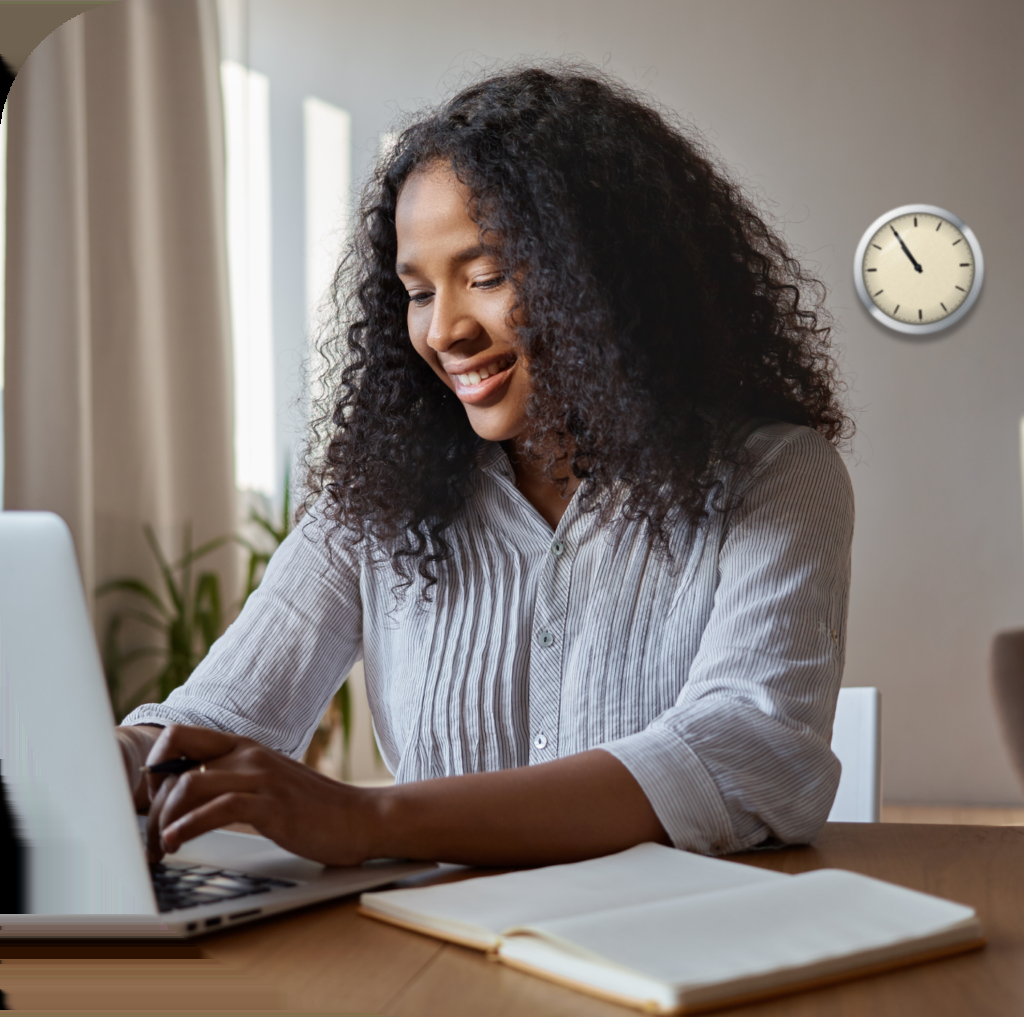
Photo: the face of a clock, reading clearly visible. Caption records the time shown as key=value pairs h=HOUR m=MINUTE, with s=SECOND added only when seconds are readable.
h=10 m=55
